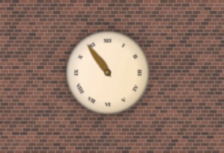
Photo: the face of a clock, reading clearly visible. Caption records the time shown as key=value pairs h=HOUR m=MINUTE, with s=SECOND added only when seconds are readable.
h=10 m=54
